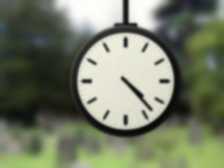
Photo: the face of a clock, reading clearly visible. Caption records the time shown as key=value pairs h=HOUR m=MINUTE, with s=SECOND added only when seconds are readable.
h=4 m=23
